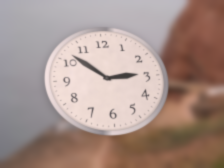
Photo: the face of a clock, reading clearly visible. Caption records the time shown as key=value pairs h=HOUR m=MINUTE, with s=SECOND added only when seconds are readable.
h=2 m=52
